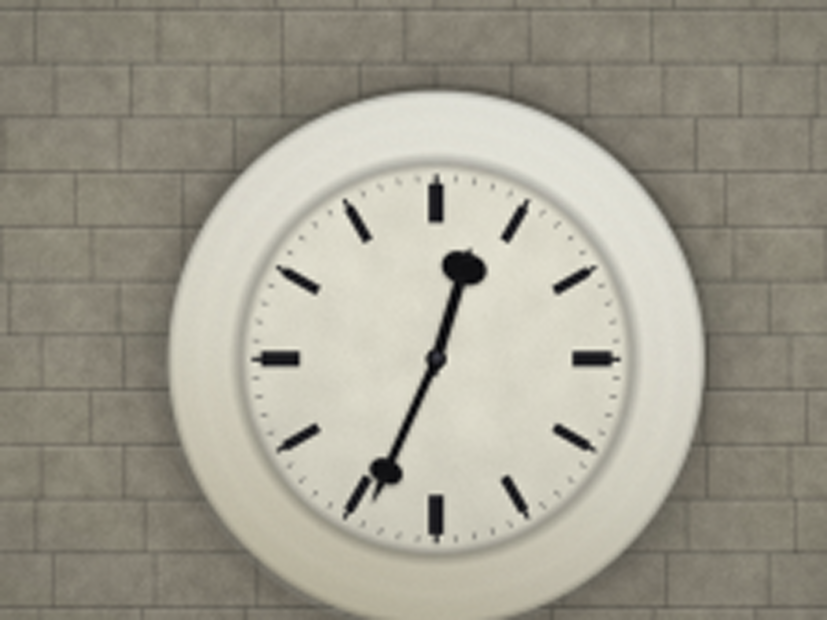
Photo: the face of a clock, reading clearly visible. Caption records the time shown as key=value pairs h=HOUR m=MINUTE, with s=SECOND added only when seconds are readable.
h=12 m=34
